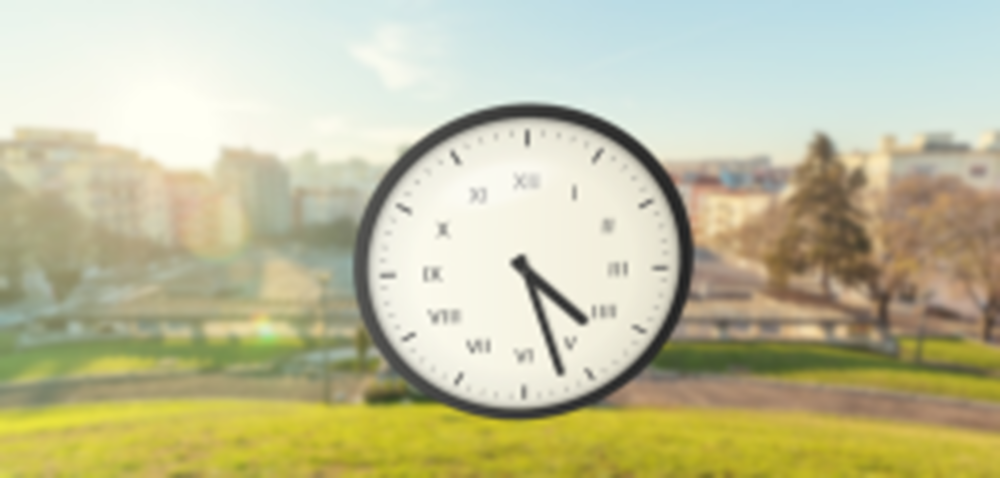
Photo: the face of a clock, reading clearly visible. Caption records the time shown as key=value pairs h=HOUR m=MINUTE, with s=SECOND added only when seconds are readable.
h=4 m=27
